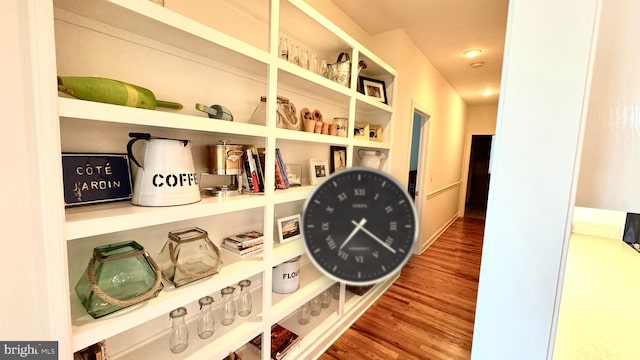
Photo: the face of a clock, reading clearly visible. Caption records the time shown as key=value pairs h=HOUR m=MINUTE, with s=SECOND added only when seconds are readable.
h=7 m=21
